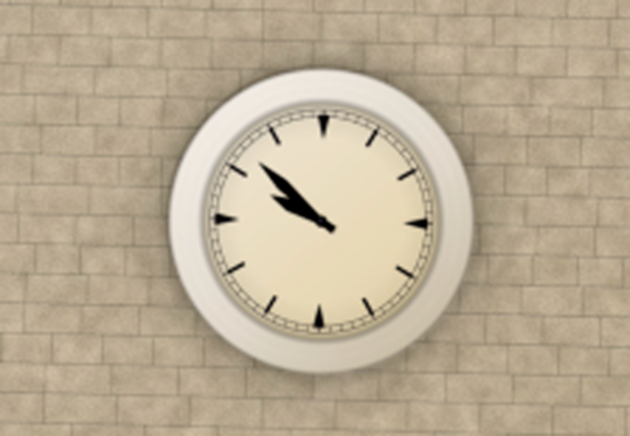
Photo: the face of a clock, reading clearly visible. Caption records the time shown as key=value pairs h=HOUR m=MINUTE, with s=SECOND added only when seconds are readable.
h=9 m=52
